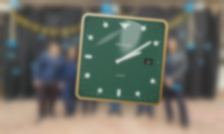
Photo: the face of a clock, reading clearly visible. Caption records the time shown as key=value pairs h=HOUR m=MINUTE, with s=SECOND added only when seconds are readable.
h=2 m=9
